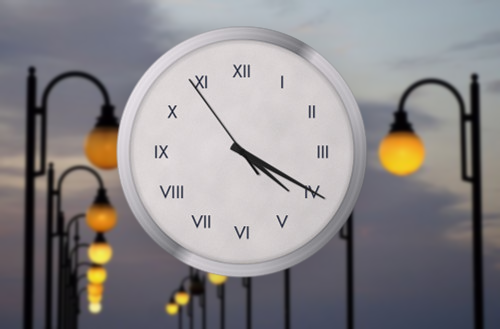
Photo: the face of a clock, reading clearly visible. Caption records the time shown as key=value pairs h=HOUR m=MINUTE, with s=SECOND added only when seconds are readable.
h=4 m=19 s=54
